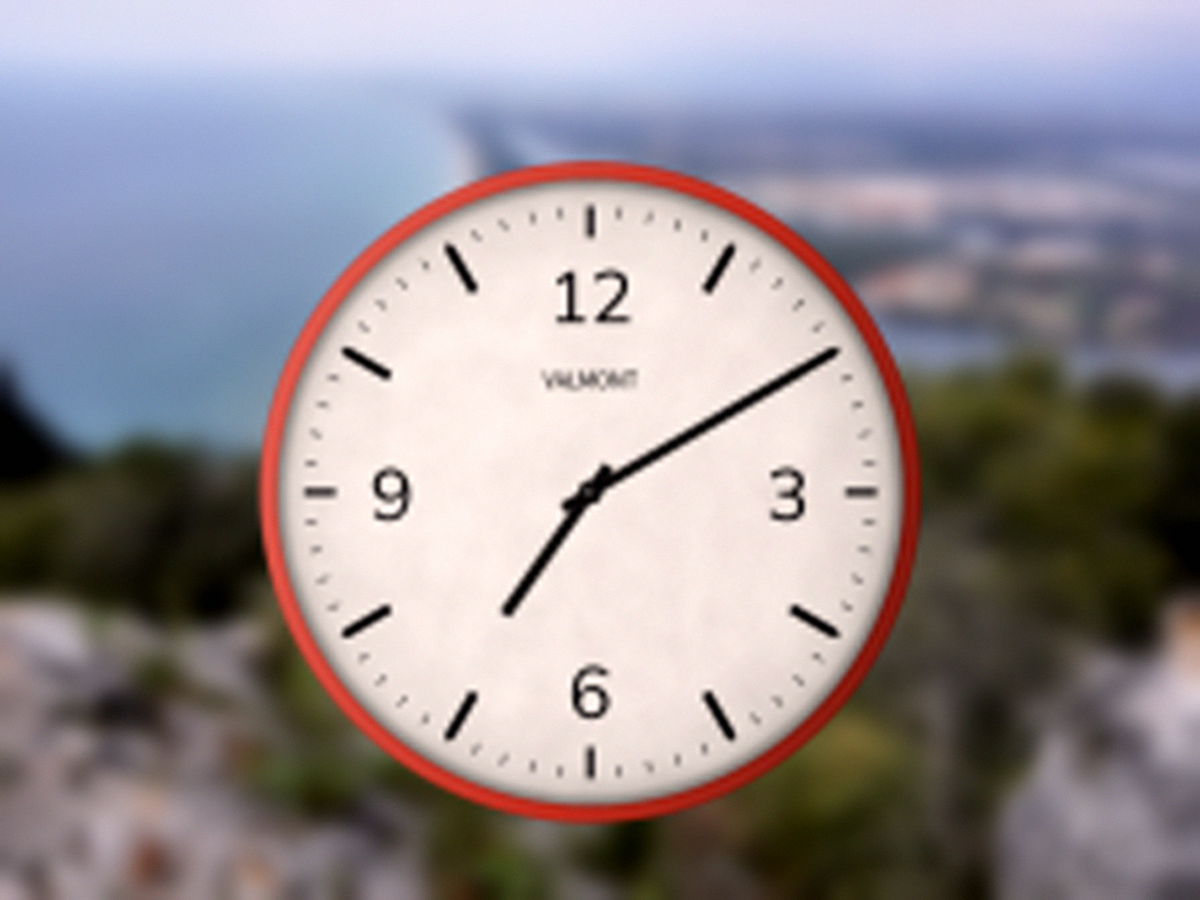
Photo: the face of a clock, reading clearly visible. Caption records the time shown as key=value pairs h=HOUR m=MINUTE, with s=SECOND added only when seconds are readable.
h=7 m=10
